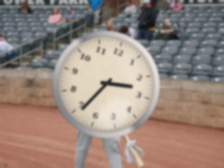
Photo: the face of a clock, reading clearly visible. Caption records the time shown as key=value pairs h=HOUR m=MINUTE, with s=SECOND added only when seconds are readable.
h=2 m=34
